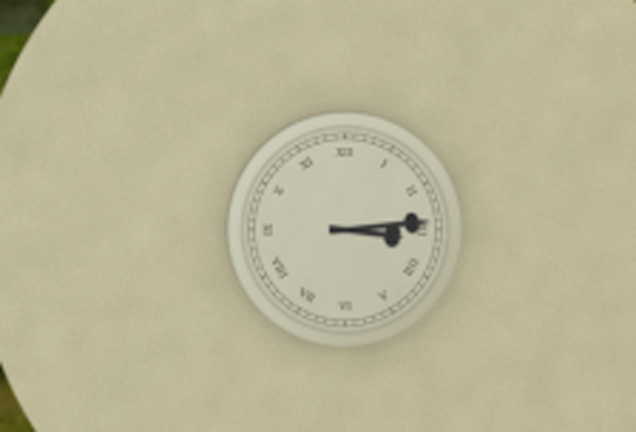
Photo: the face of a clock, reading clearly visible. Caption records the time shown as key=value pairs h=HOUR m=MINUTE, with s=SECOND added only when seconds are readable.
h=3 m=14
